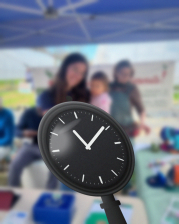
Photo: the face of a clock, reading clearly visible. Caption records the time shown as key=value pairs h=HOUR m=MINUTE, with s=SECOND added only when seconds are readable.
h=11 m=9
